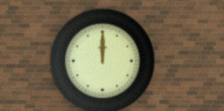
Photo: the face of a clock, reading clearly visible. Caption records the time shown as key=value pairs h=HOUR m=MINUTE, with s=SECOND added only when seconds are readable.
h=12 m=0
